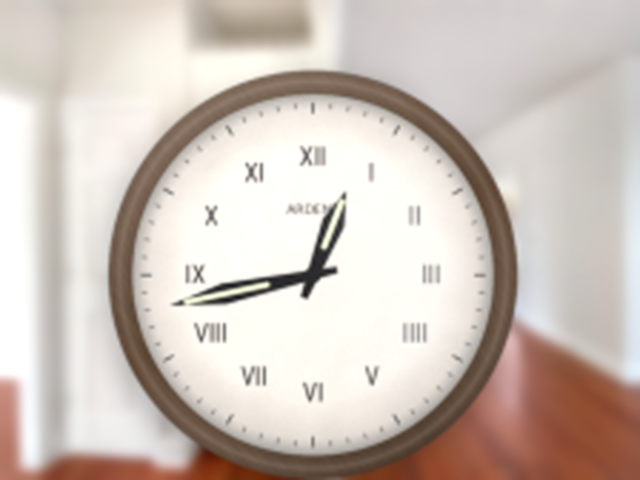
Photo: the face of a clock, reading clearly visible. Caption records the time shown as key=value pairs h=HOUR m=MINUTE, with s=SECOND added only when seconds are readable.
h=12 m=43
